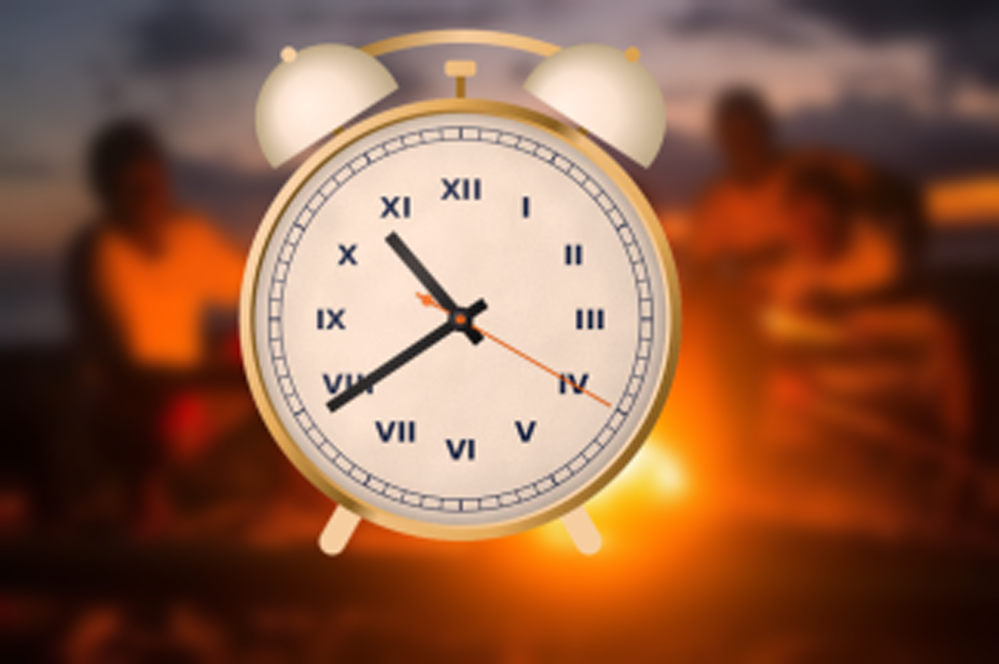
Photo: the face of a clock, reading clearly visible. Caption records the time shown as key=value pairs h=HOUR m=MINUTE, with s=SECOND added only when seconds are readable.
h=10 m=39 s=20
